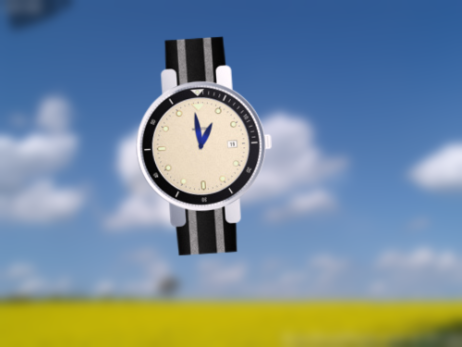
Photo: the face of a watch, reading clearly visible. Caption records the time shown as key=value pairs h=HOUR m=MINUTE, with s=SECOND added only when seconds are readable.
h=12 m=59
